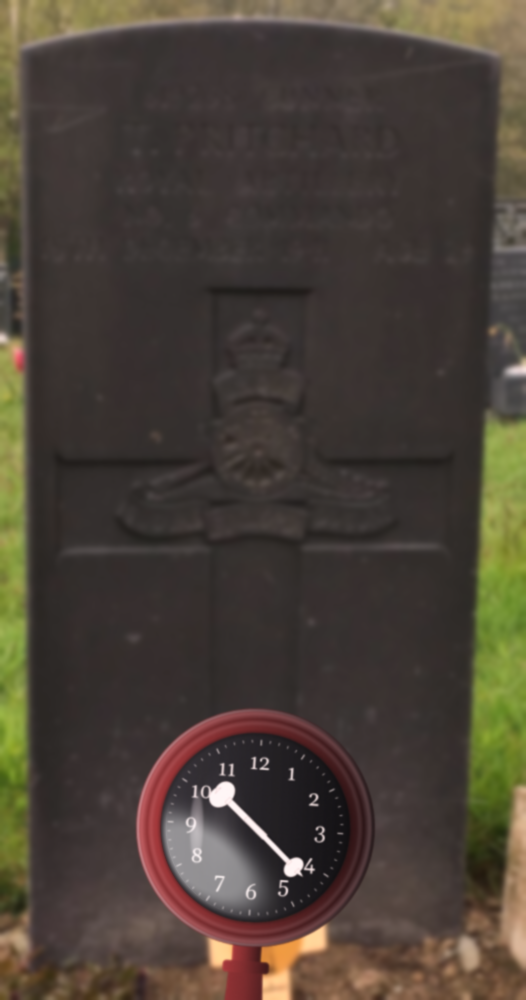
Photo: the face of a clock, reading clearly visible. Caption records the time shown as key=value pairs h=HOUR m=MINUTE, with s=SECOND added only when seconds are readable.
h=10 m=22
